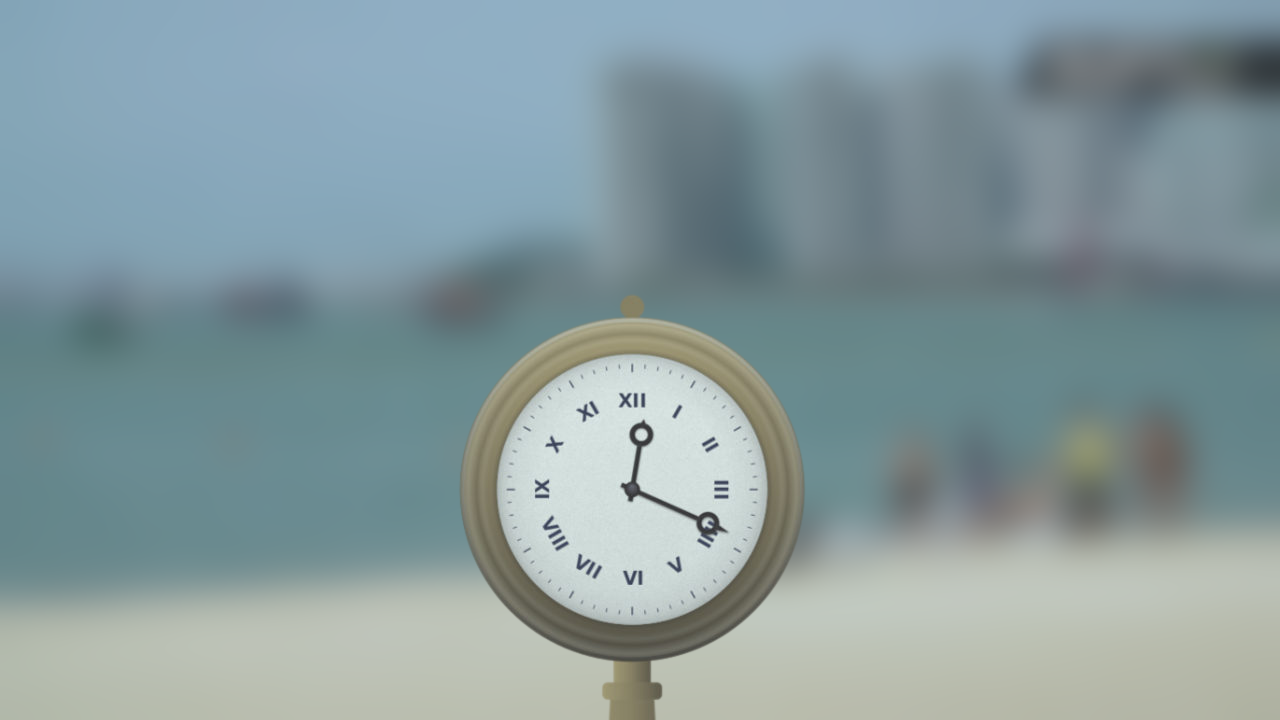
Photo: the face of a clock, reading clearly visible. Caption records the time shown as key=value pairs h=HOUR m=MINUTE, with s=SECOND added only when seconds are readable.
h=12 m=19
